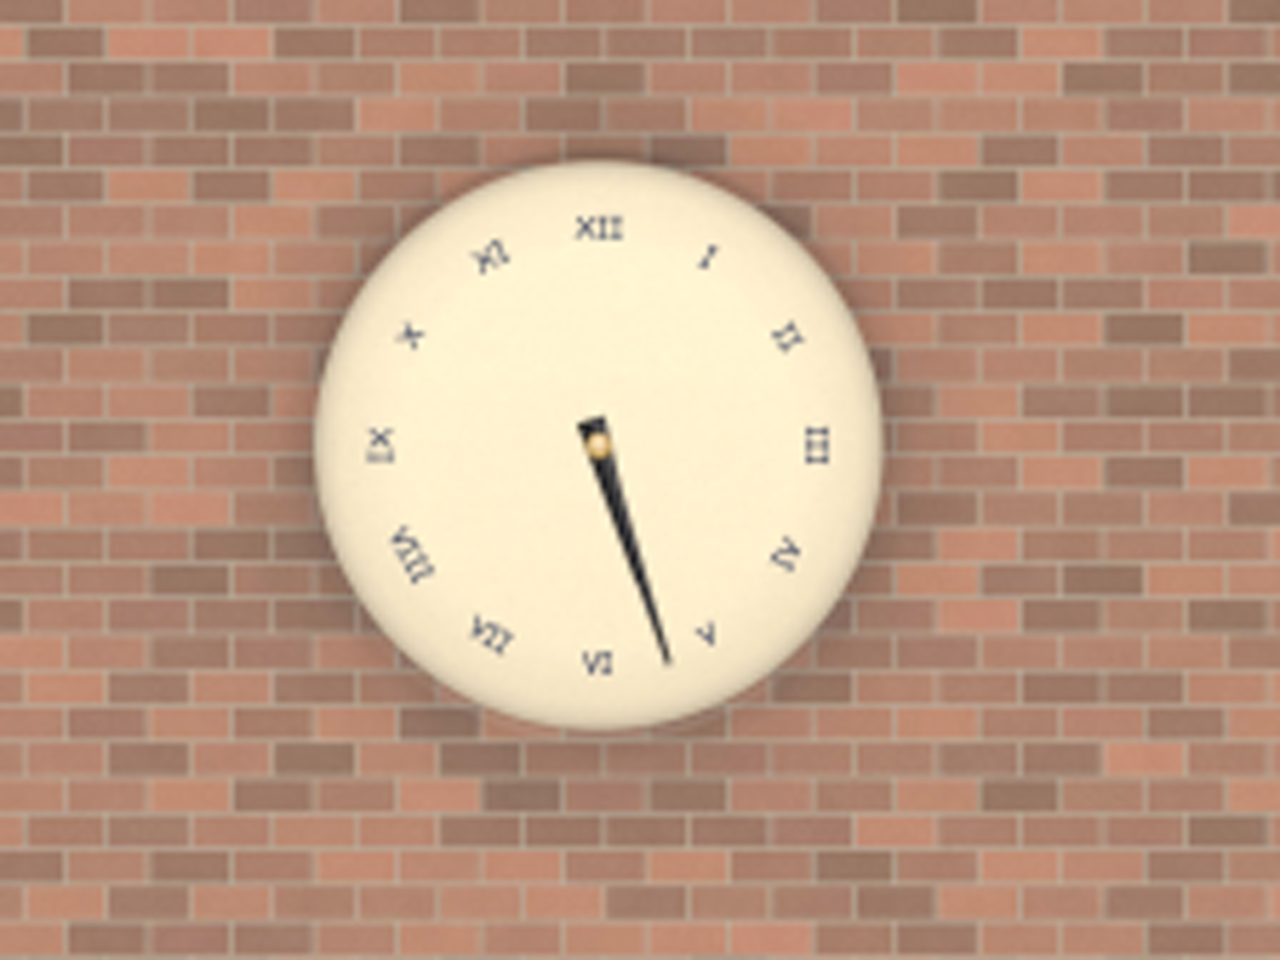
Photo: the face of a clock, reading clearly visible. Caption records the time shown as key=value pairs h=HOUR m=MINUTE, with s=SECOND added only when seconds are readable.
h=5 m=27
